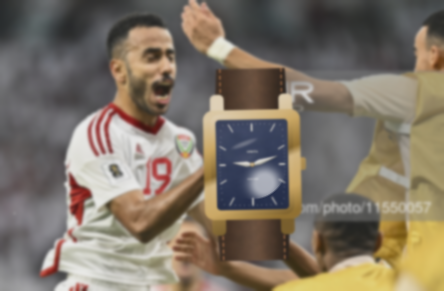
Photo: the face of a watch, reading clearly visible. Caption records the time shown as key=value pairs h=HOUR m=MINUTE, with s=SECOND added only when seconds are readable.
h=9 m=12
